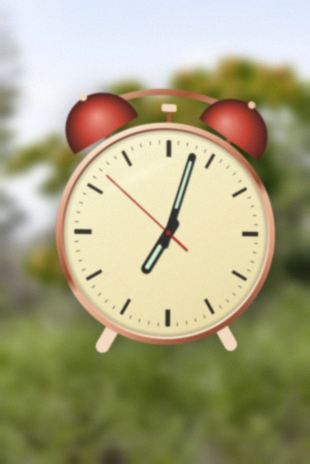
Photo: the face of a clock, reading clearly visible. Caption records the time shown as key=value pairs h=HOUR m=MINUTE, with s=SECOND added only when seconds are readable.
h=7 m=2 s=52
